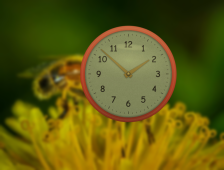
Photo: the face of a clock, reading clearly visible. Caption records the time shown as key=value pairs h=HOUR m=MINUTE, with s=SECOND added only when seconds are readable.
h=1 m=52
